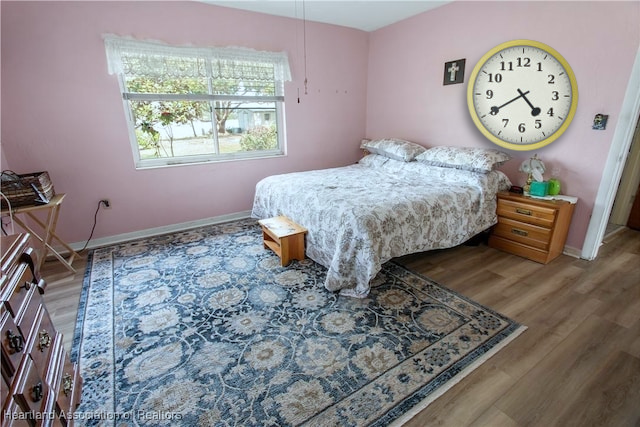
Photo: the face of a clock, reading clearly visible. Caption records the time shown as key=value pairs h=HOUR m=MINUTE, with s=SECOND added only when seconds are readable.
h=4 m=40
